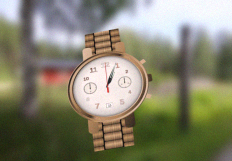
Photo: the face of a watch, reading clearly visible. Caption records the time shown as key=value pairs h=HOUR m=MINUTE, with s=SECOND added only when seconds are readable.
h=1 m=4
